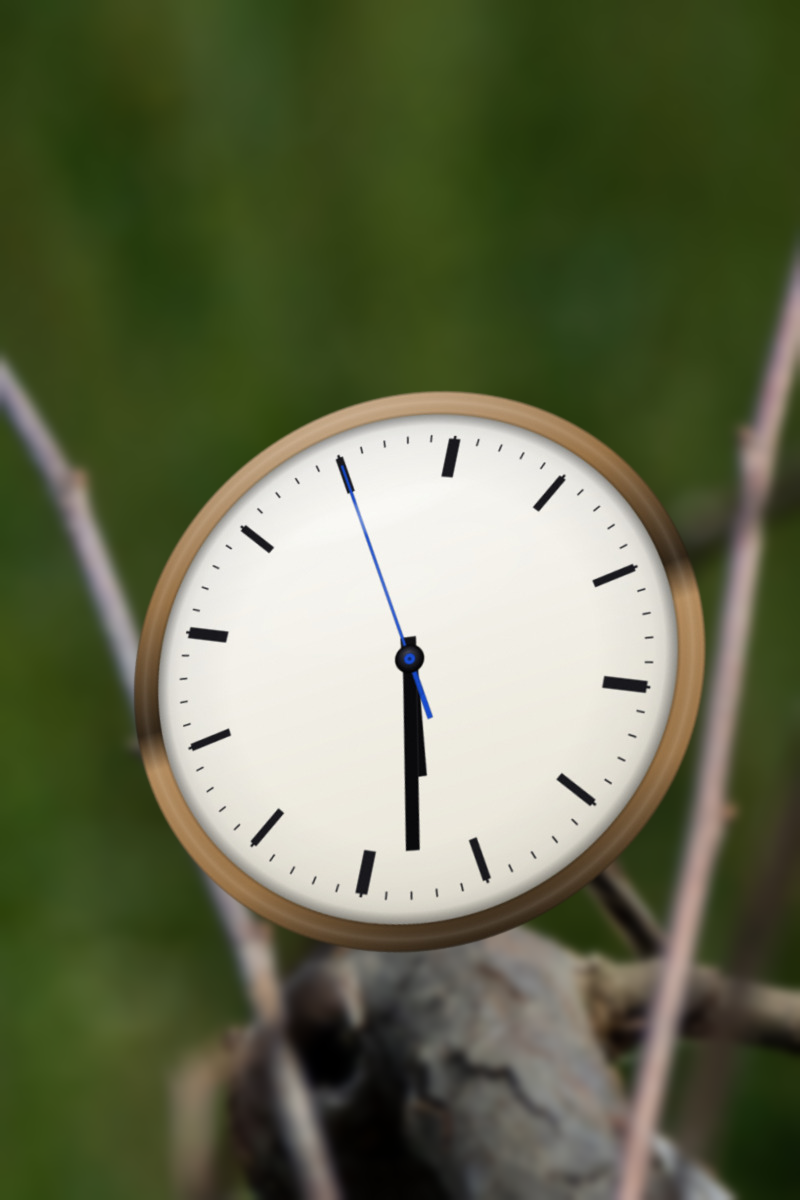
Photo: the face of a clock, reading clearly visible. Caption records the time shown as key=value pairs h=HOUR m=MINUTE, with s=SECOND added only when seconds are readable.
h=5 m=27 s=55
